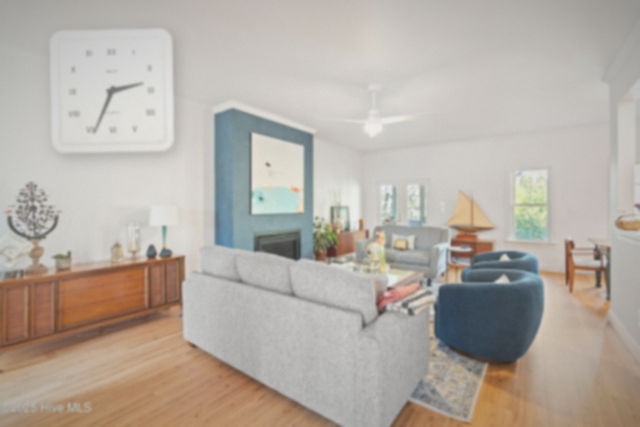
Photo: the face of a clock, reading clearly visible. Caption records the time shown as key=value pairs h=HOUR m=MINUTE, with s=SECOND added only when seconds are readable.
h=2 m=34
